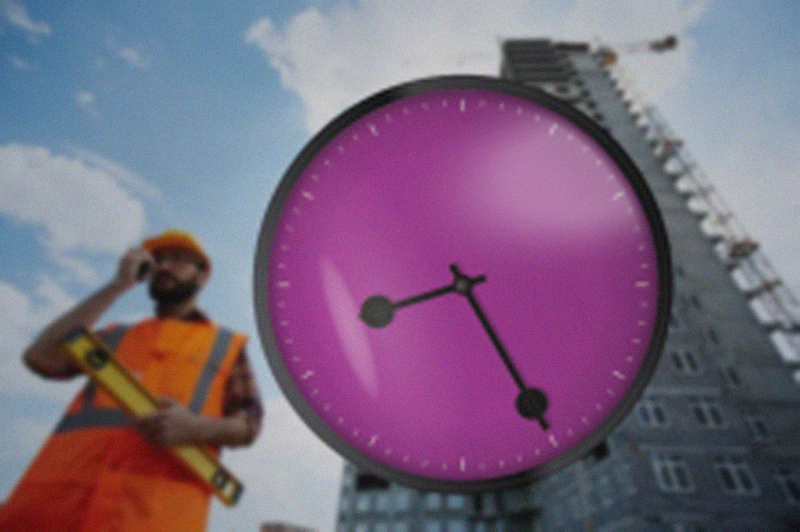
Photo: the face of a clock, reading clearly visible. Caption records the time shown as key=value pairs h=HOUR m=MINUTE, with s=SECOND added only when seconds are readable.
h=8 m=25
